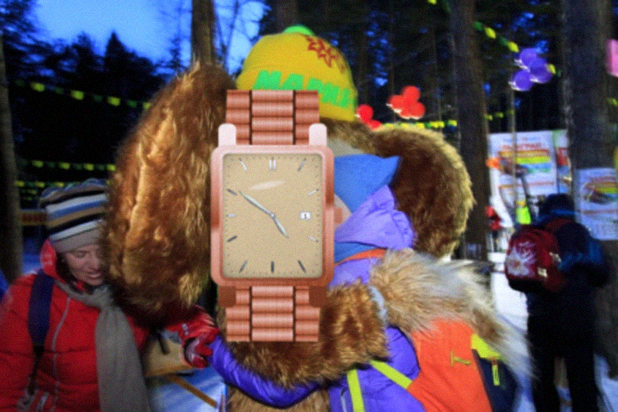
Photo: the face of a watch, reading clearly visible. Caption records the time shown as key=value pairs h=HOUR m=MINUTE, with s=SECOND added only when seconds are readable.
h=4 m=51
